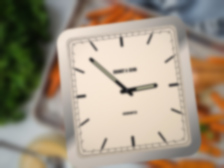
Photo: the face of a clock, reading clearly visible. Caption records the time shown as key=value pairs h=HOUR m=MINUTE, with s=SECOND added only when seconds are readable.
h=2 m=53
